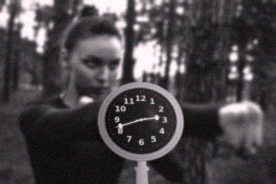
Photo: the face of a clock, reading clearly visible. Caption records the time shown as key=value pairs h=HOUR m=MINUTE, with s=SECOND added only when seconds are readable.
h=2 m=42
